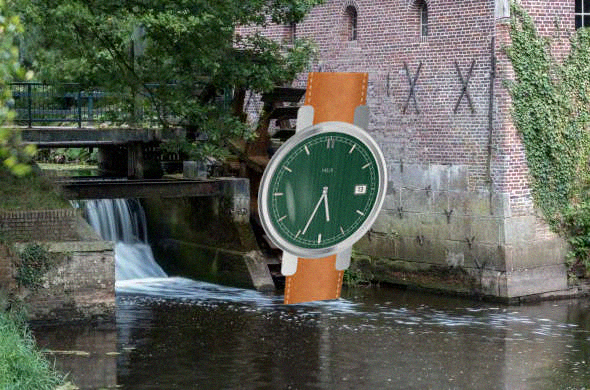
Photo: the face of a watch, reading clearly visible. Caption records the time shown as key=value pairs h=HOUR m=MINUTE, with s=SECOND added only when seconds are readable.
h=5 m=34
